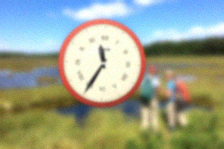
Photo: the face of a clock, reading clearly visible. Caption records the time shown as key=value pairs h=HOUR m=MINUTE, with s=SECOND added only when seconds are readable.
h=11 m=35
